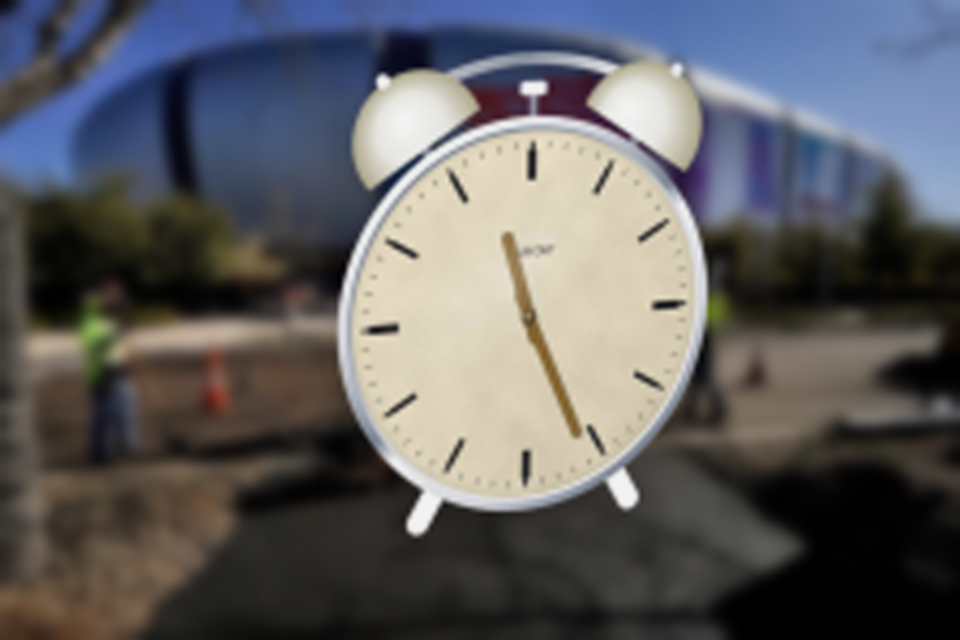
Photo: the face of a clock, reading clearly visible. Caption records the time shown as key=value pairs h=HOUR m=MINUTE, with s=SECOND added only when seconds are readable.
h=11 m=26
